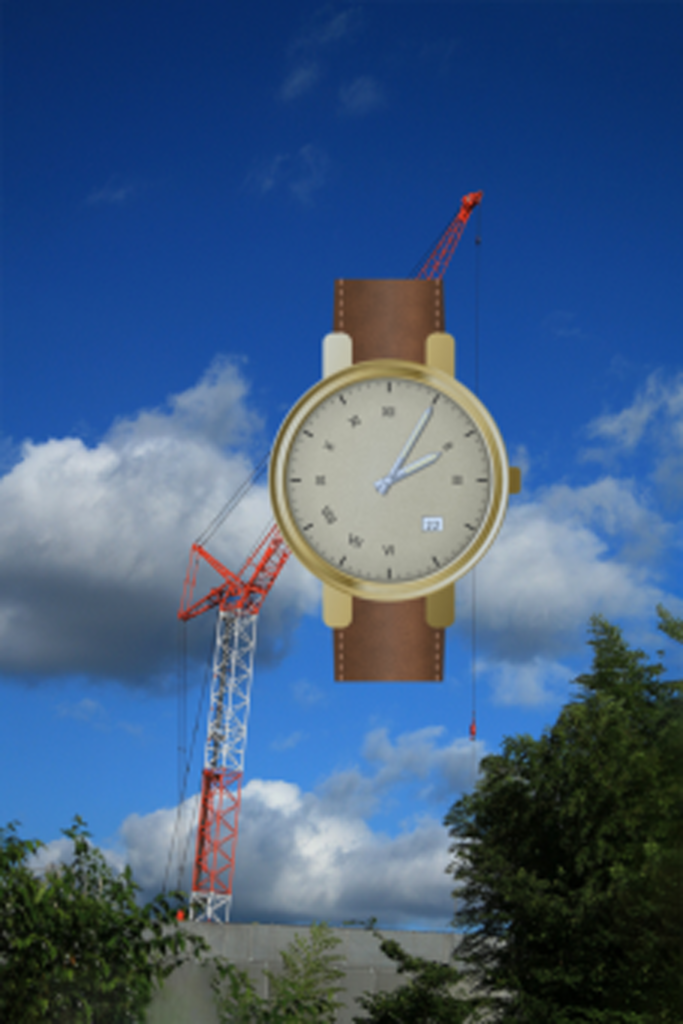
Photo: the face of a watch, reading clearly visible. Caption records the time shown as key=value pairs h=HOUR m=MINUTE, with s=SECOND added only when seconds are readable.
h=2 m=5
